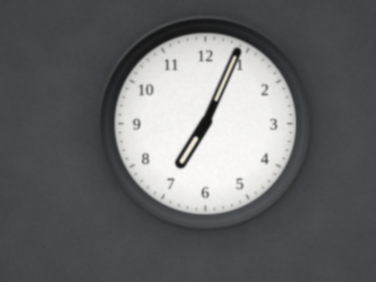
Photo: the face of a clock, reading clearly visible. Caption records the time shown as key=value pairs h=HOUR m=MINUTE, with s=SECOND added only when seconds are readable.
h=7 m=4
